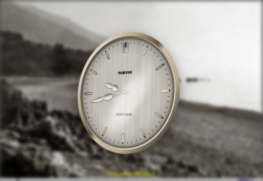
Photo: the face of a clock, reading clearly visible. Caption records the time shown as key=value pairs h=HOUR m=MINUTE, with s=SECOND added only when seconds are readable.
h=9 m=43
